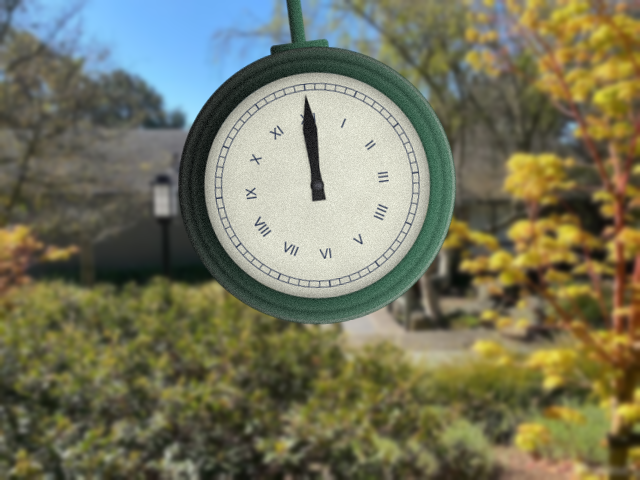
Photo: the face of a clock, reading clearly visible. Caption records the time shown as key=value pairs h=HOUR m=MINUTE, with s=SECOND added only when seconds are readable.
h=12 m=0
